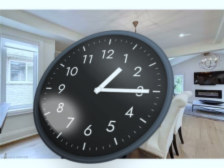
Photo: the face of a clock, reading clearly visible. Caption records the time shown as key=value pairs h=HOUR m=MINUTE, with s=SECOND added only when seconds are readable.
h=1 m=15
